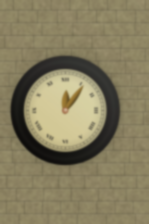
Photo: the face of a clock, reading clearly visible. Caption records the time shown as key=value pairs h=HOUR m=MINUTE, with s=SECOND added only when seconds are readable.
h=12 m=6
